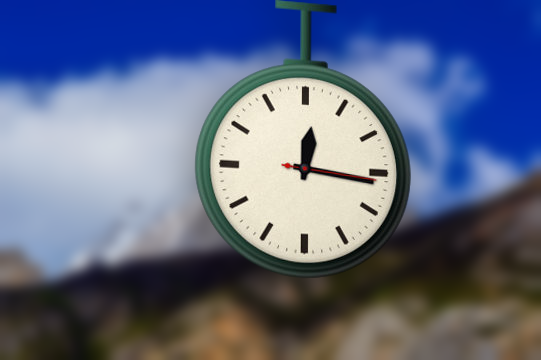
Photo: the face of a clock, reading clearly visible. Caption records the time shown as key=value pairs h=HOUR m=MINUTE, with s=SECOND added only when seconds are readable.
h=12 m=16 s=16
